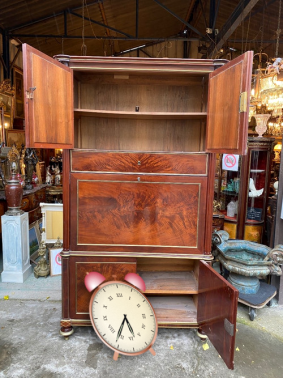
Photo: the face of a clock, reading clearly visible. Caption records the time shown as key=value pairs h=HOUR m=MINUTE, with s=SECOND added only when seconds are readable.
h=5 m=36
